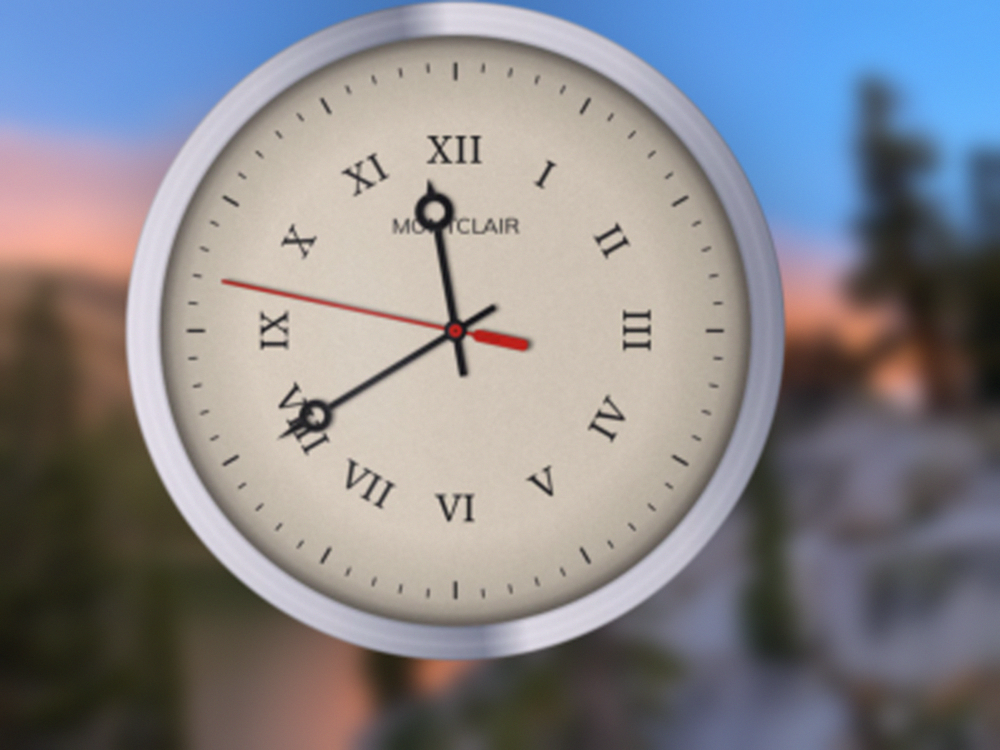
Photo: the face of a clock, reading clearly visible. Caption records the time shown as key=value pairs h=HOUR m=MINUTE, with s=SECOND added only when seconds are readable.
h=11 m=39 s=47
